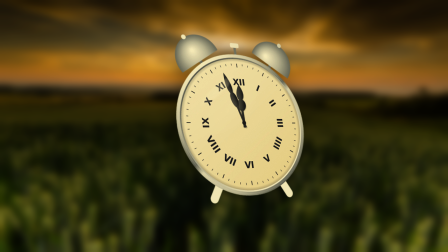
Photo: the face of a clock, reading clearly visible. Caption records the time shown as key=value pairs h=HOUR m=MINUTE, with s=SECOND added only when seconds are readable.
h=11 m=57
